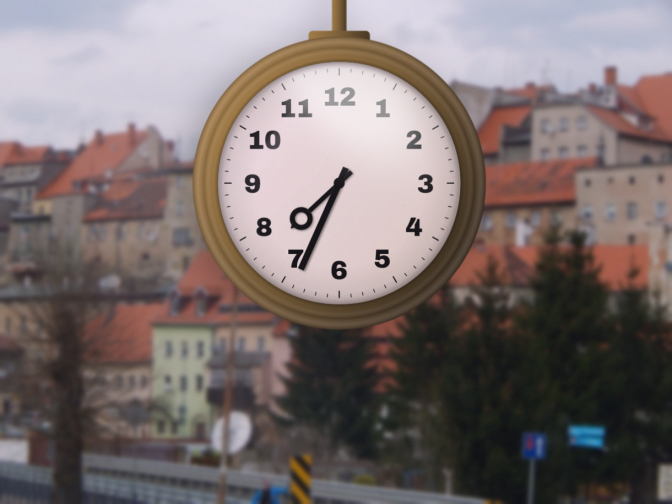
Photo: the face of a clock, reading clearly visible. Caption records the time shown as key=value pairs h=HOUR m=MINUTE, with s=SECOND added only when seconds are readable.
h=7 m=34
